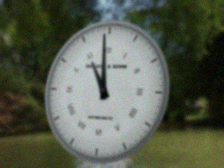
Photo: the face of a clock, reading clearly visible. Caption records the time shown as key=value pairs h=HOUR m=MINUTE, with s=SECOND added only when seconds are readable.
h=10 m=59
